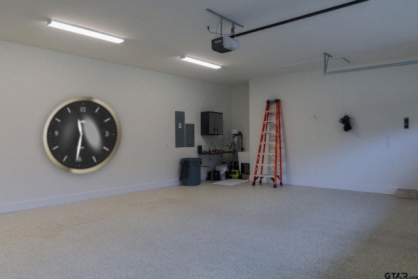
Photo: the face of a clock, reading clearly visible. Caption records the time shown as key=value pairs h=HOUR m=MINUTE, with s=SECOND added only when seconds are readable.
h=11 m=31
